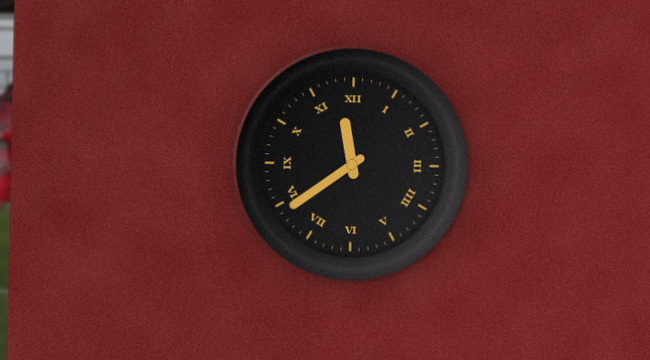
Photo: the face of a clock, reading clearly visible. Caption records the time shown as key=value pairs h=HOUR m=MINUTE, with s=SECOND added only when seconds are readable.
h=11 m=39
